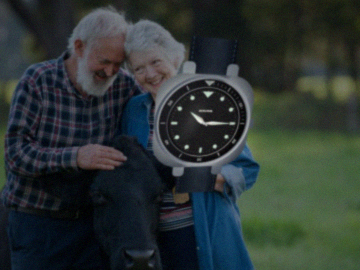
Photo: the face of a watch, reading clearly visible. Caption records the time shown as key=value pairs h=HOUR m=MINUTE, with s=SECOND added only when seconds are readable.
h=10 m=15
